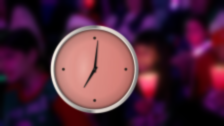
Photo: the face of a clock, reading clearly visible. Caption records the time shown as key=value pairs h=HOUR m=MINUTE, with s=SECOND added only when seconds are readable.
h=7 m=1
